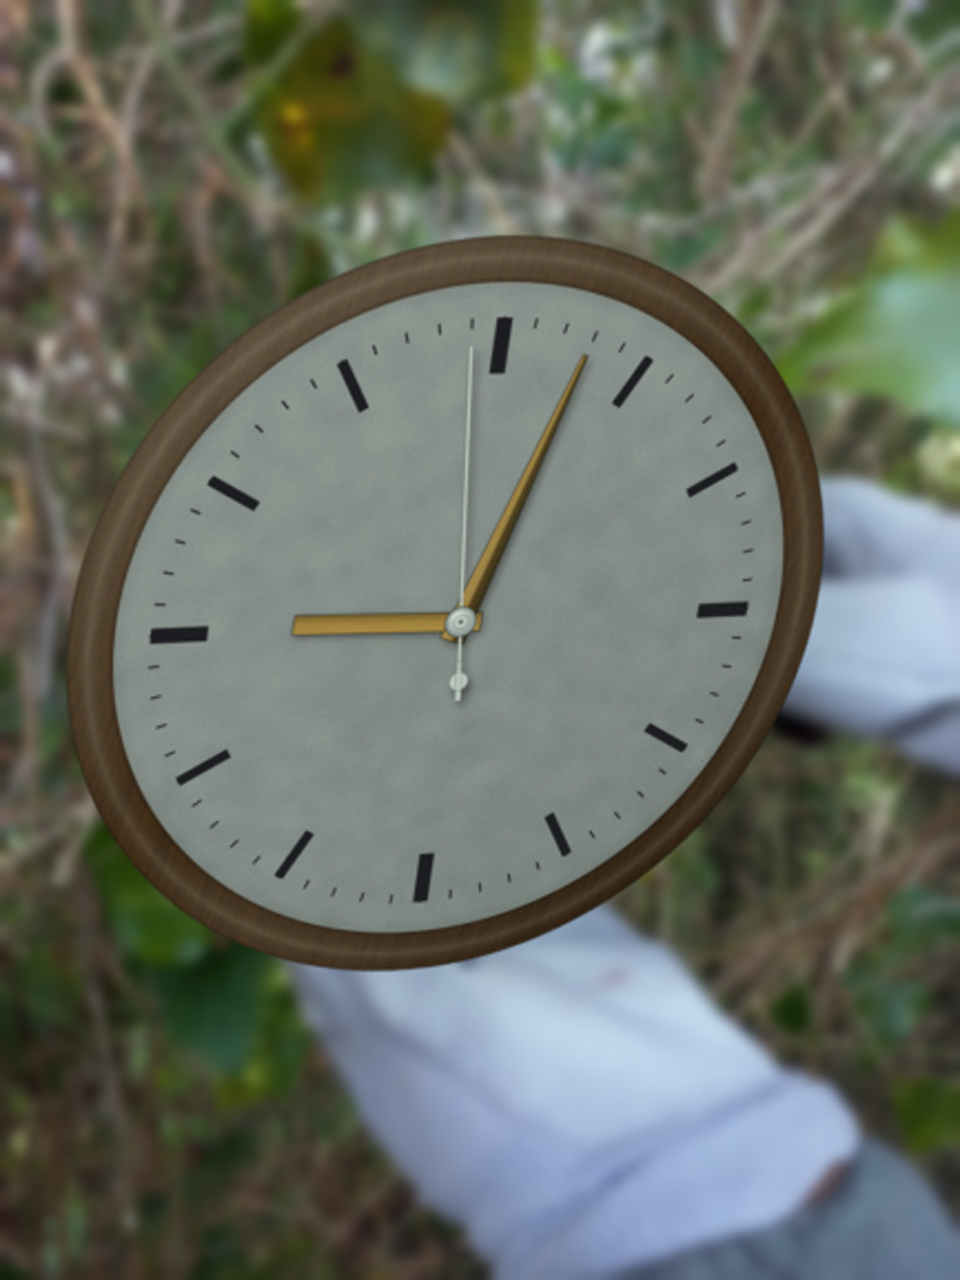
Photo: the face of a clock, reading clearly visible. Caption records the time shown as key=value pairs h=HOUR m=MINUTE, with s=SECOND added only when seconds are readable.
h=9 m=2 s=59
